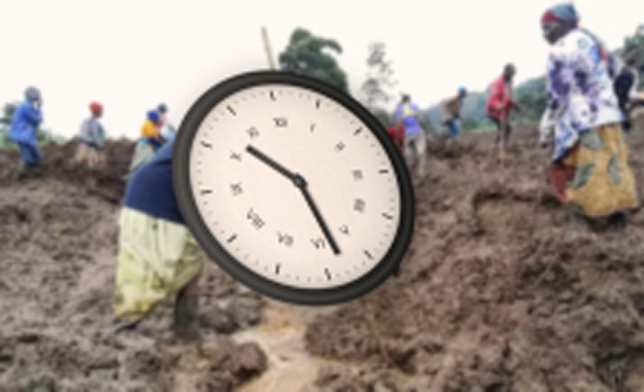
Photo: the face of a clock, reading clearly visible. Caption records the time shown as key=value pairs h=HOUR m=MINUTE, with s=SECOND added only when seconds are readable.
h=10 m=28
